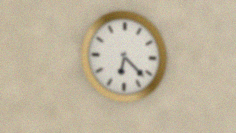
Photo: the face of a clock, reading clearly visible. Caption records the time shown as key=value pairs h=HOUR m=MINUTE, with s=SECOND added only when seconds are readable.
h=6 m=22
